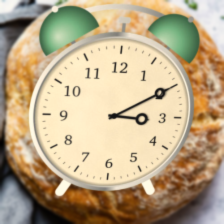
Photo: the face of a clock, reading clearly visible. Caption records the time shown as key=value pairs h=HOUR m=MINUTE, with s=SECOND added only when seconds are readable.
h=3 m=10
